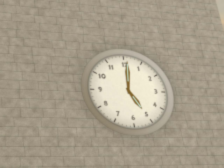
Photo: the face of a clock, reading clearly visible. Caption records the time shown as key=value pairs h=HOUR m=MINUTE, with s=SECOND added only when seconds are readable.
h=5 m=1
